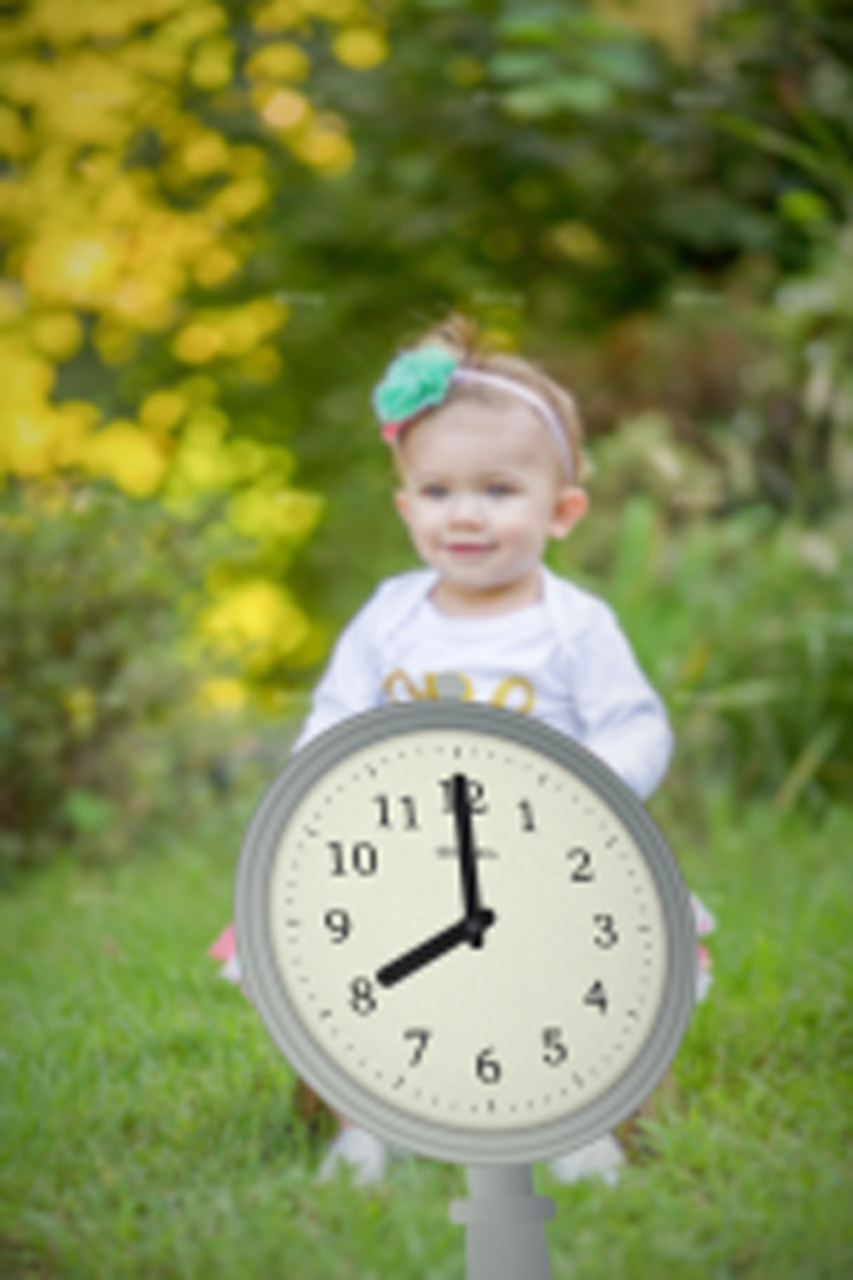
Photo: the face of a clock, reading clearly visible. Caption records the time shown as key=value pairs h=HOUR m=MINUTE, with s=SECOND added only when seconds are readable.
h=8 m=0
